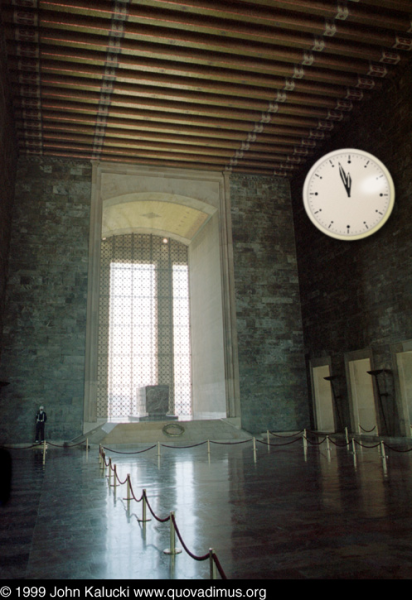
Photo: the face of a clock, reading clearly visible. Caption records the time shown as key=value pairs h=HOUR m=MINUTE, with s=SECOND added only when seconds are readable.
h=11 m=57
